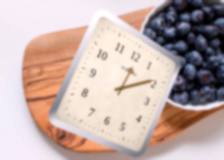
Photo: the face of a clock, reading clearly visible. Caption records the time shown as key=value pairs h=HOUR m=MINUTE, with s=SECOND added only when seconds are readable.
h=12 m=9
